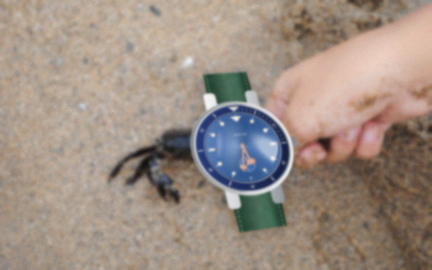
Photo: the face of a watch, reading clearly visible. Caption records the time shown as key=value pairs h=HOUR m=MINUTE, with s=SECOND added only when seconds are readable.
h=5 m=32
